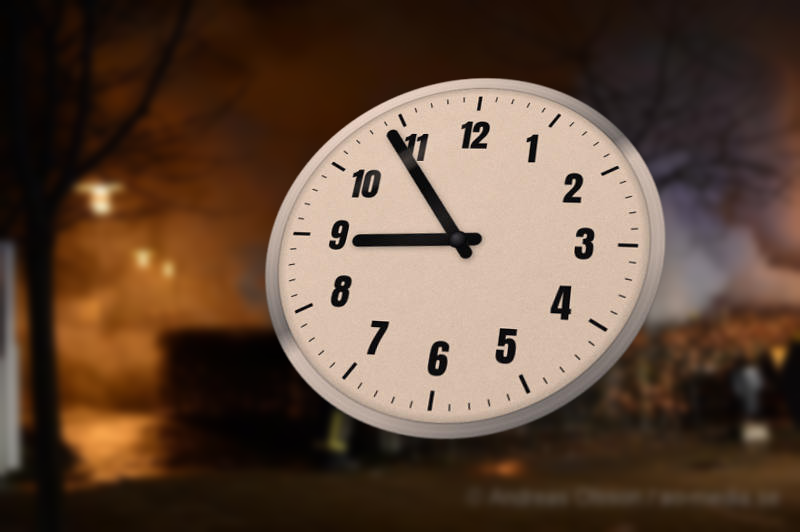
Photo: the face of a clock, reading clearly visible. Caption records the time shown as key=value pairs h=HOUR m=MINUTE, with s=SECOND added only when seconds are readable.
h=8 m=54
